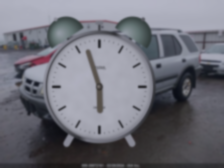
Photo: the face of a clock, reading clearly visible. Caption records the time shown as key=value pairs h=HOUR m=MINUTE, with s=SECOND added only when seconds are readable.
h=5 m=57
